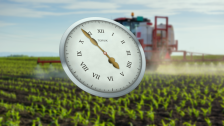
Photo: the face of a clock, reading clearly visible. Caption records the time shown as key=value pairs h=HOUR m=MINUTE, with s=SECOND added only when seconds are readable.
h=4 m=54
